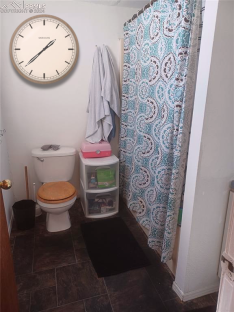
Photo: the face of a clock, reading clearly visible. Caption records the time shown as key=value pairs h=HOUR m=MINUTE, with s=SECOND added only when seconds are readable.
h=1 m=38
